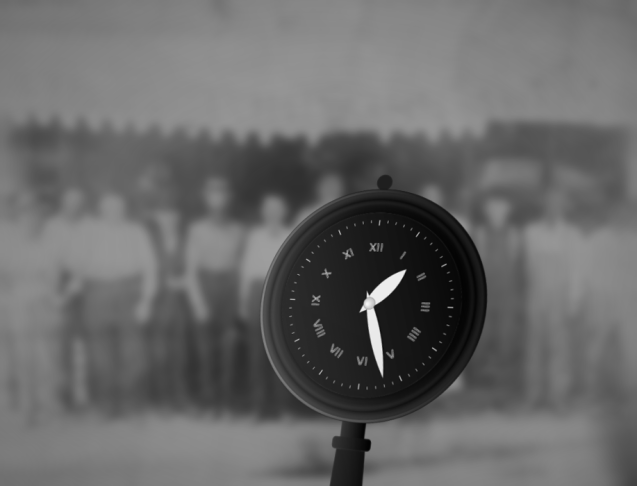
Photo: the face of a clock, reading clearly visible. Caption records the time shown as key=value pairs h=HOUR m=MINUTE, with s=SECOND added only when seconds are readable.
h=1 m=27
